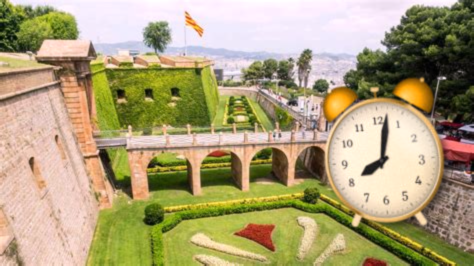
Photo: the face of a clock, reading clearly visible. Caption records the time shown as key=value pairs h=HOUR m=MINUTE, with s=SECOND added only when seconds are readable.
h=8 m=2
